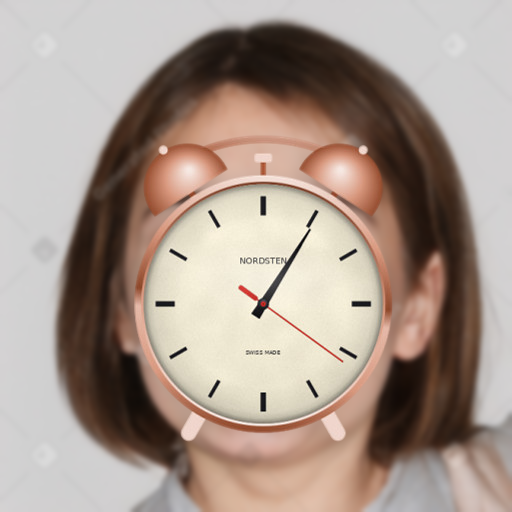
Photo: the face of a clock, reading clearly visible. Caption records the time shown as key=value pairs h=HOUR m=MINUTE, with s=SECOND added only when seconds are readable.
h=1 m=5 s=21
